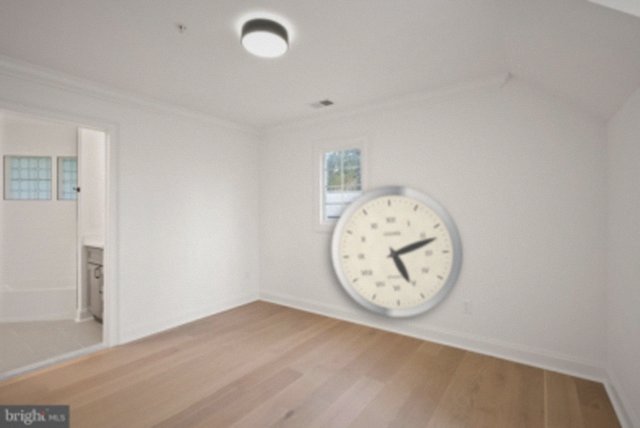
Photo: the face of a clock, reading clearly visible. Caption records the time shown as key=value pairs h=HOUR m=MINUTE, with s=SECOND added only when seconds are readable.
h=5 m=12
